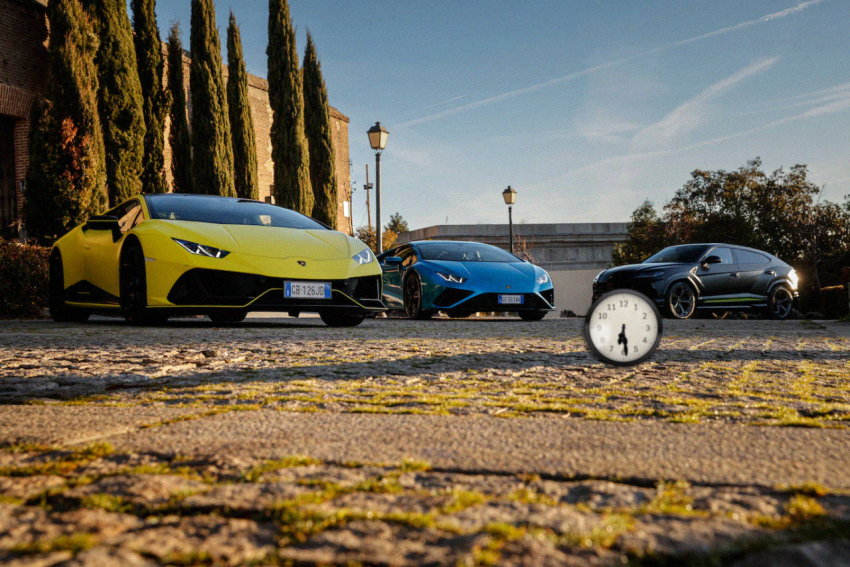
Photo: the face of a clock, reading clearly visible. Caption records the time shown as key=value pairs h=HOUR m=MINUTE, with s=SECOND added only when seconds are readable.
h=6 m=29
